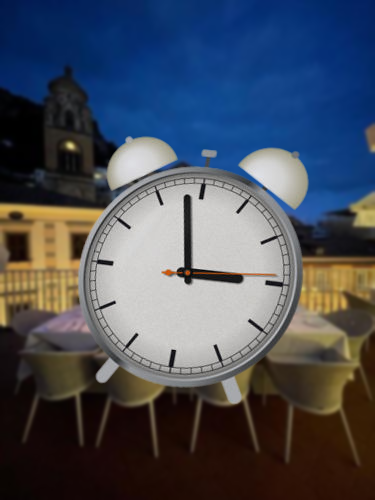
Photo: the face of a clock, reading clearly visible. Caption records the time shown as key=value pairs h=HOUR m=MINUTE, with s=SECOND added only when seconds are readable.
h=2 m=58 s=14
